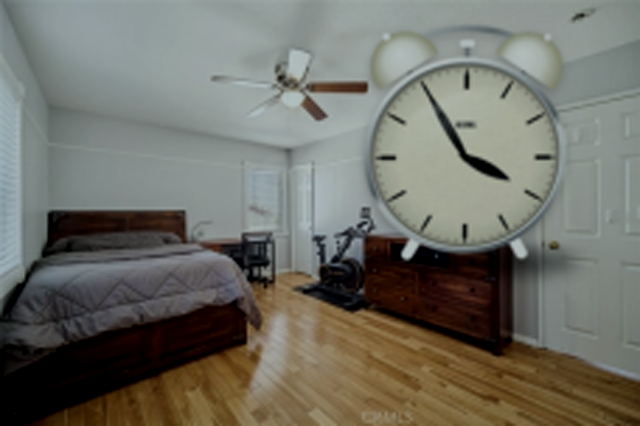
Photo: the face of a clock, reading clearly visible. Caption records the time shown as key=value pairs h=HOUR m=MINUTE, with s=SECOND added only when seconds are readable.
h=3 m=55
